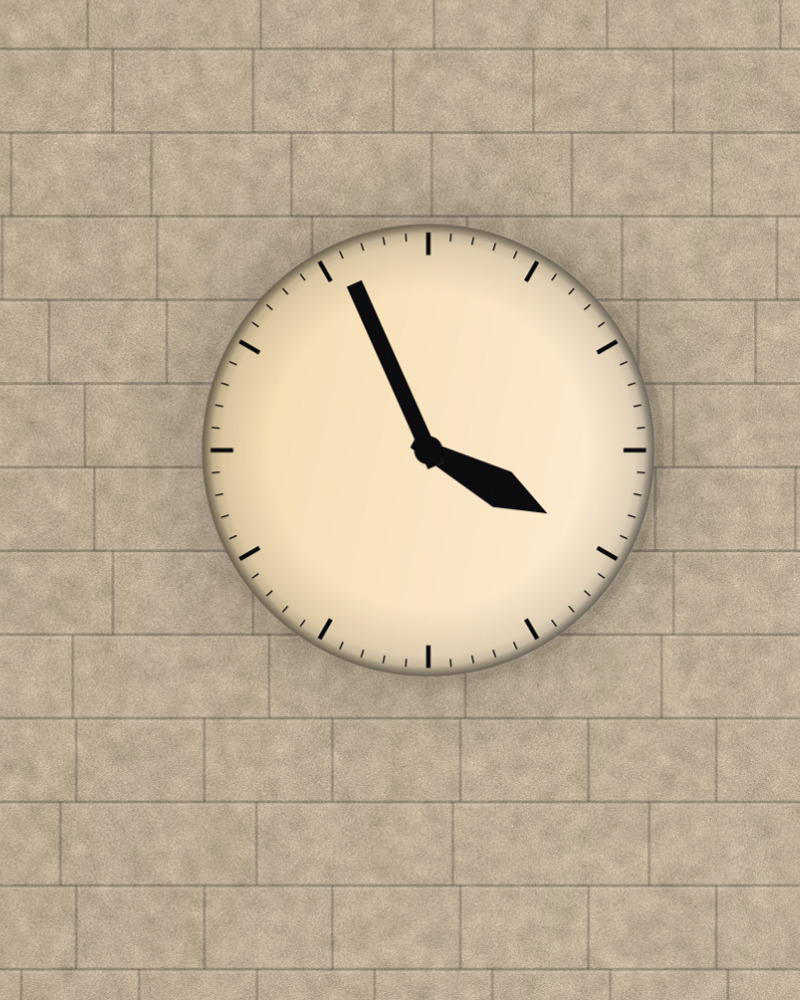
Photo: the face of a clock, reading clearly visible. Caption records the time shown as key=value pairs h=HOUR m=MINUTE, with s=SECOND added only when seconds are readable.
h=3 m=56
